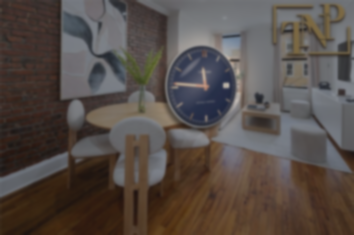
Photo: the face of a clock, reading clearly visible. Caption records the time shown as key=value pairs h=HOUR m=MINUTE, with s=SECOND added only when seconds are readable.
h=11 m=46
